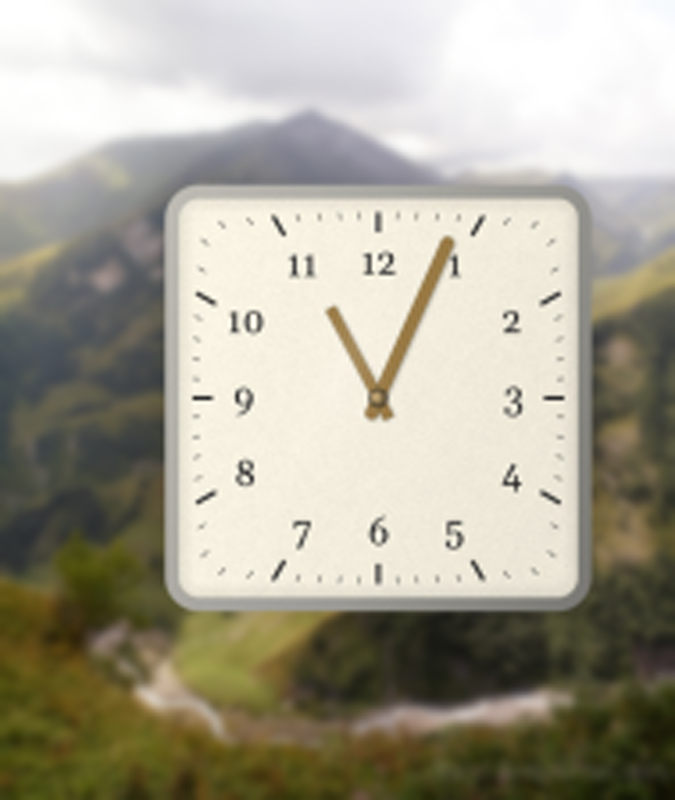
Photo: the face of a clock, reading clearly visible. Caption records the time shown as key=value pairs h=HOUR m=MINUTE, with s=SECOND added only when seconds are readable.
h=11 m=4
